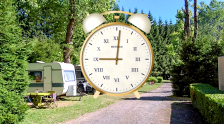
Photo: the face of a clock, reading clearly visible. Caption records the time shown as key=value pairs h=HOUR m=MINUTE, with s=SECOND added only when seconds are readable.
h=9 m=1
